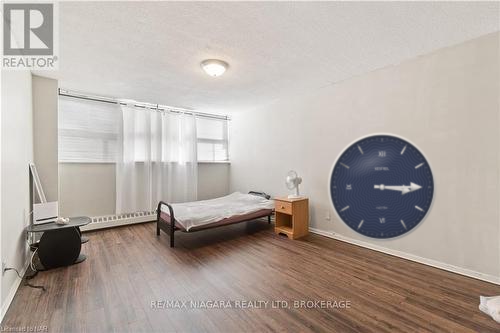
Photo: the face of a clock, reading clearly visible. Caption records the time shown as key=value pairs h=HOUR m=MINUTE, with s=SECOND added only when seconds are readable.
h=3 m=15
